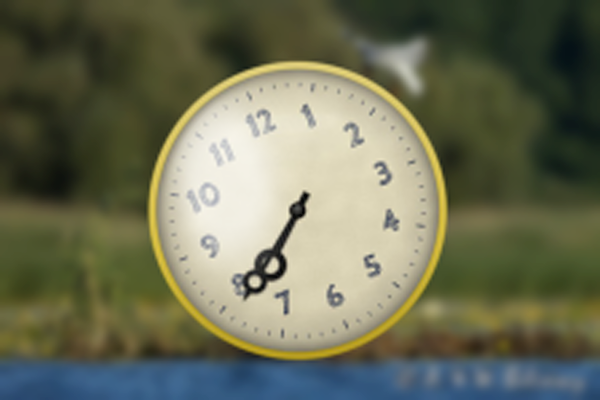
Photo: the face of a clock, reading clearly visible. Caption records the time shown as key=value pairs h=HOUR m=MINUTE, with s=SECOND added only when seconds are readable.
h=7 m=39
